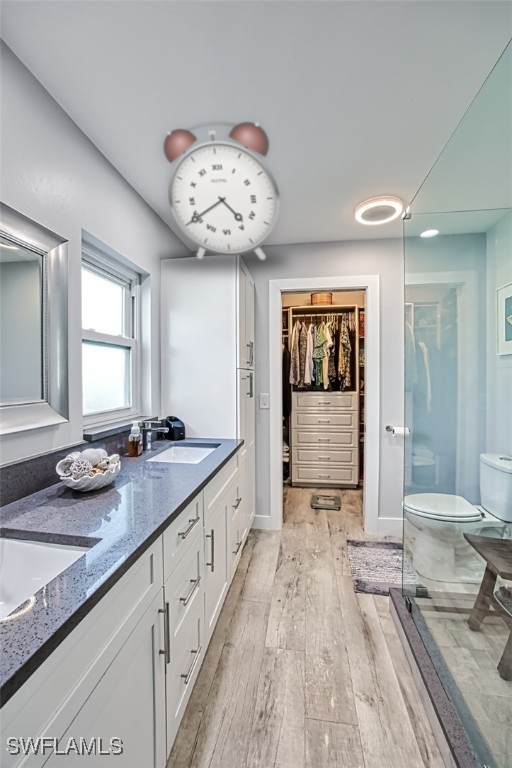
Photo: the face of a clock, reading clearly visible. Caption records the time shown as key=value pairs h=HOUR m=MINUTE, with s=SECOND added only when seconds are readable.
h=4 m=40
